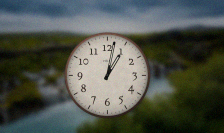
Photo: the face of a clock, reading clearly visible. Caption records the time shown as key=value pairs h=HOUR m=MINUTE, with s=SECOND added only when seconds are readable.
h=1 m=2
